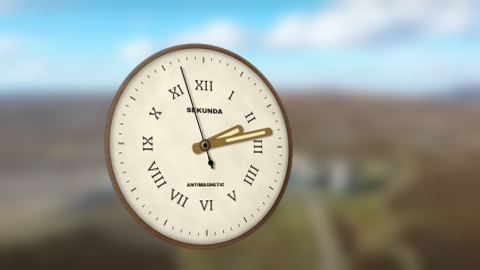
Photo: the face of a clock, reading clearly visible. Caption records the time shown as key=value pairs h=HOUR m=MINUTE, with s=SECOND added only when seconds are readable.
h=2 m=12 s=57
